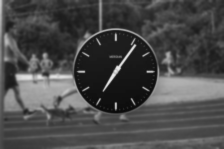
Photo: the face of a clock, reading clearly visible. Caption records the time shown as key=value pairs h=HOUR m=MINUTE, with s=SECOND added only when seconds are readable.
h=7 m=6
